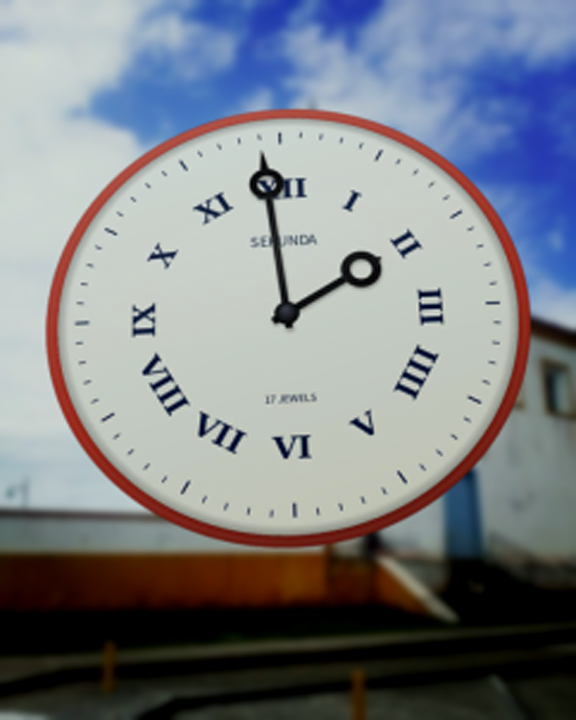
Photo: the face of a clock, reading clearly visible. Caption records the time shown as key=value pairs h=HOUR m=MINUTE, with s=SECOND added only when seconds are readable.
h=1 m=59
